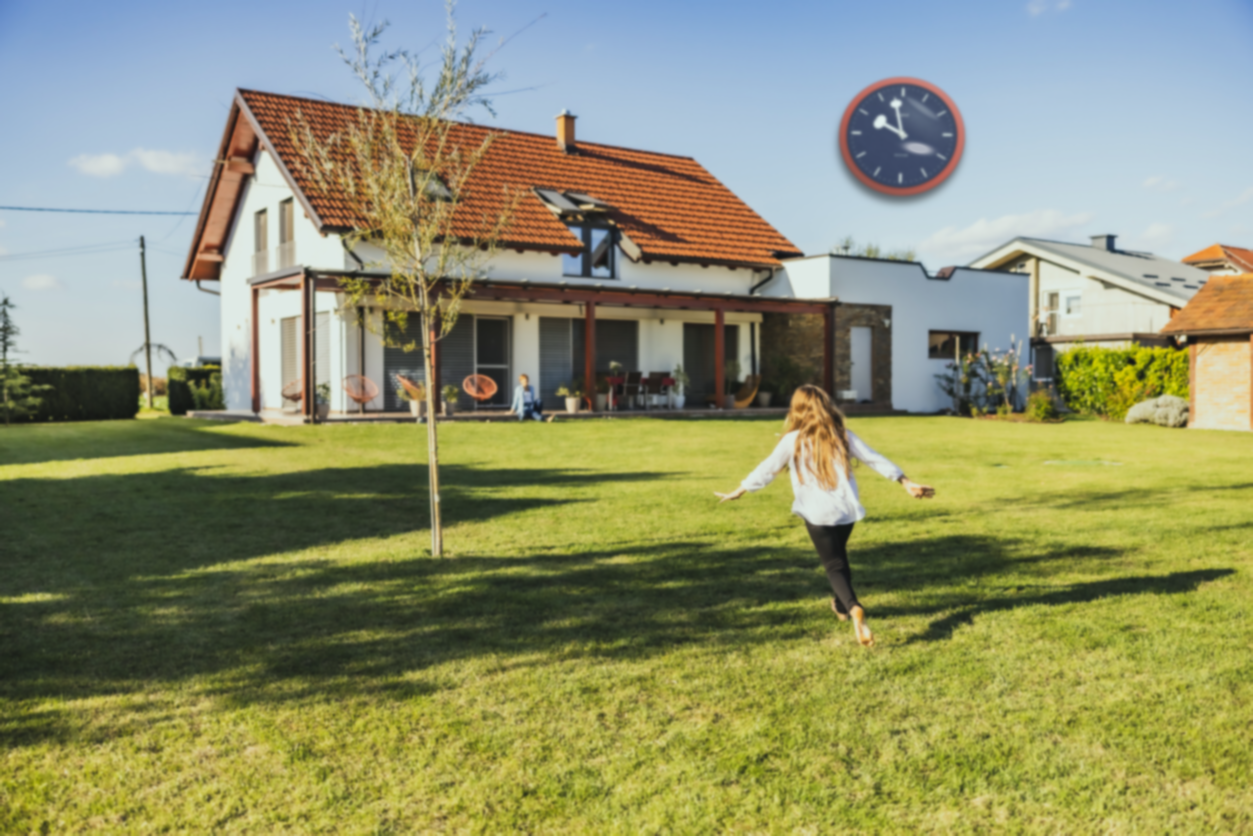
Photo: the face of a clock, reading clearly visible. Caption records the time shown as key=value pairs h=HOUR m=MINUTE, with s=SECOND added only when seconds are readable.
h=9 m=58
